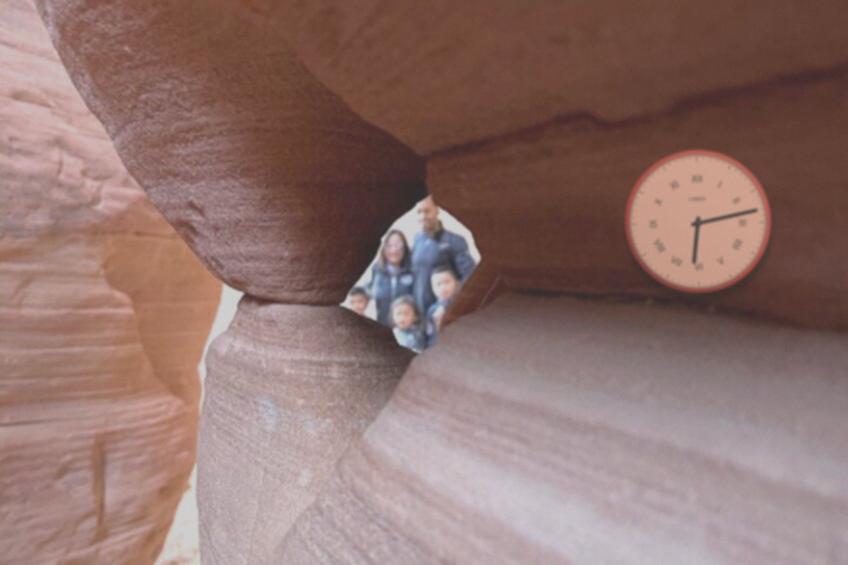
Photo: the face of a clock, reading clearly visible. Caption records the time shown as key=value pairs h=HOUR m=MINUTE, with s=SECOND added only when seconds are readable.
h=6 m=13
